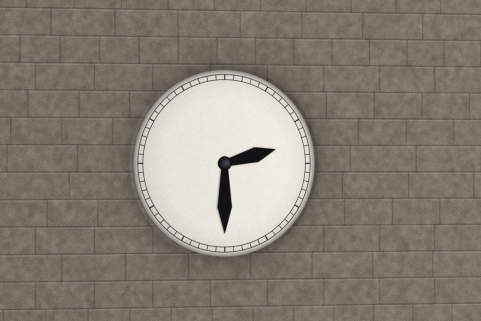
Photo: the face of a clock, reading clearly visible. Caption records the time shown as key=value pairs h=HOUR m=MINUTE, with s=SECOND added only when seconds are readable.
h=2 m=30
